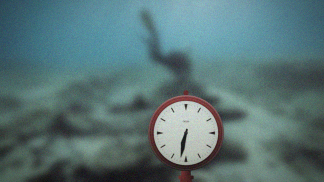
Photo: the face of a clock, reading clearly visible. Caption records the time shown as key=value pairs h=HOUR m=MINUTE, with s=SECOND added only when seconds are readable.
h=6 m=32
